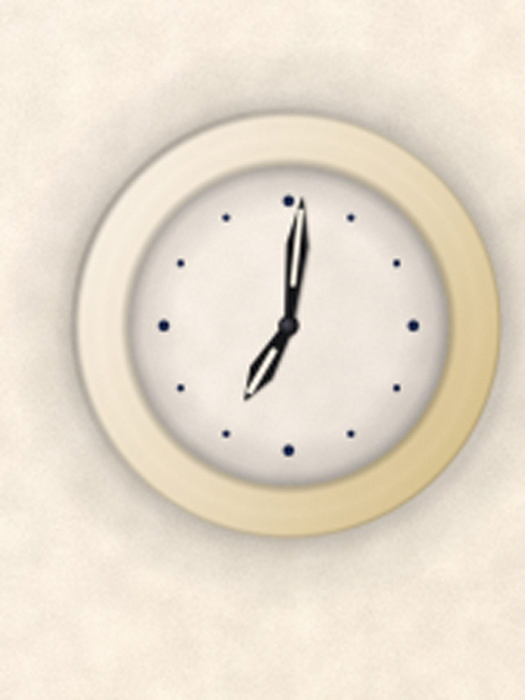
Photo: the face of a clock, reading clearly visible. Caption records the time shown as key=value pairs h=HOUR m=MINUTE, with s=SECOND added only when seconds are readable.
h=7 m=1
